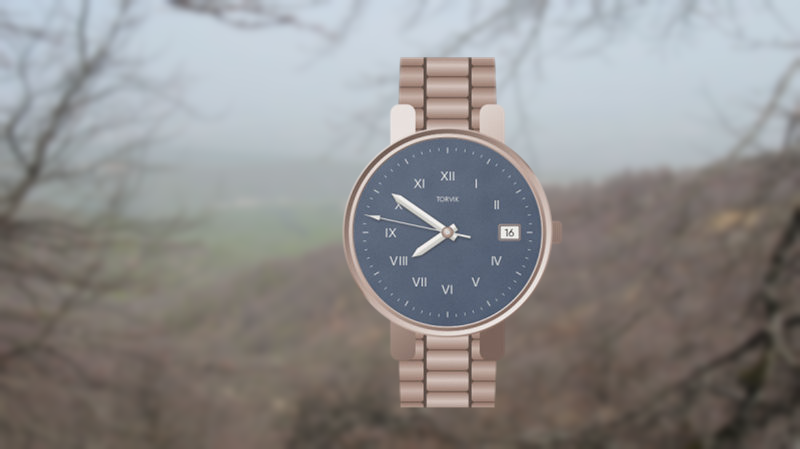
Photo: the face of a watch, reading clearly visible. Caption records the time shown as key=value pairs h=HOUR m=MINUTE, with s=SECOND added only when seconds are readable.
h=7 m=50 s=47
